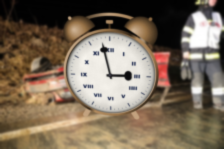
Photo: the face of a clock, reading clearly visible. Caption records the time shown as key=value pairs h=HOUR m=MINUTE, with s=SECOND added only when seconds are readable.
h=2 m=58
